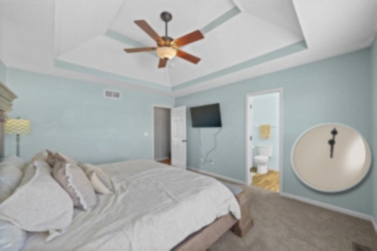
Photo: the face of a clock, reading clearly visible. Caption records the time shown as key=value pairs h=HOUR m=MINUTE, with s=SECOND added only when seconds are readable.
h=12 m=1
